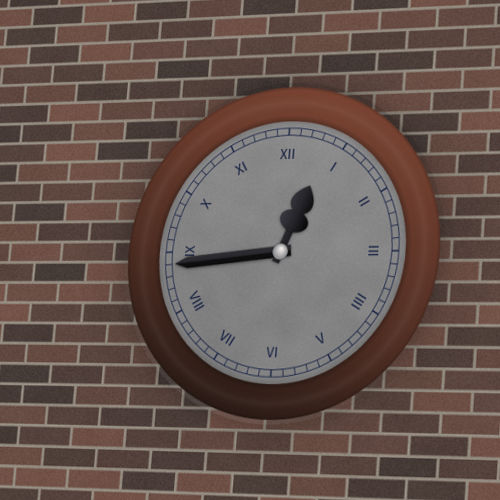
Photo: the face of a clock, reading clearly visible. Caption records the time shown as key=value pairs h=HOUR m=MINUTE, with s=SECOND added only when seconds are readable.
h=12 m=44
